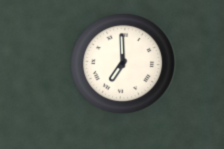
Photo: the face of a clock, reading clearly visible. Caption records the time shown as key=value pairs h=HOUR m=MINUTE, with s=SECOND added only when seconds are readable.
h=6 m=59
